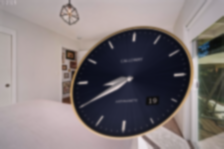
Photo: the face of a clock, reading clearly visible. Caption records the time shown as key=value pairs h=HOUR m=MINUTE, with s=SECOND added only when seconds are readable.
h=8 m=40
